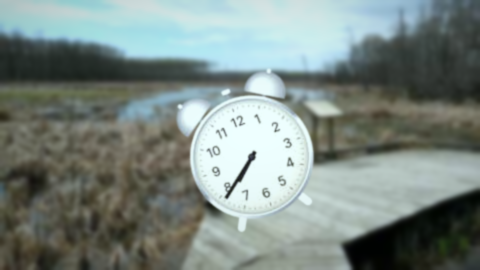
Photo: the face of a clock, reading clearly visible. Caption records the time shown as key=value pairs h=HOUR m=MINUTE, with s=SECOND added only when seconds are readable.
h=7 m=39
